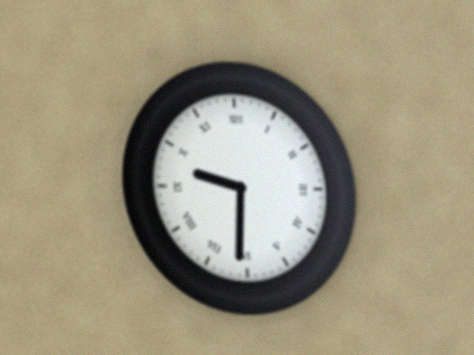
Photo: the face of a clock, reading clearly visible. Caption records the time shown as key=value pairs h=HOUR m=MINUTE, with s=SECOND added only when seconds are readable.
h=9 m=31
